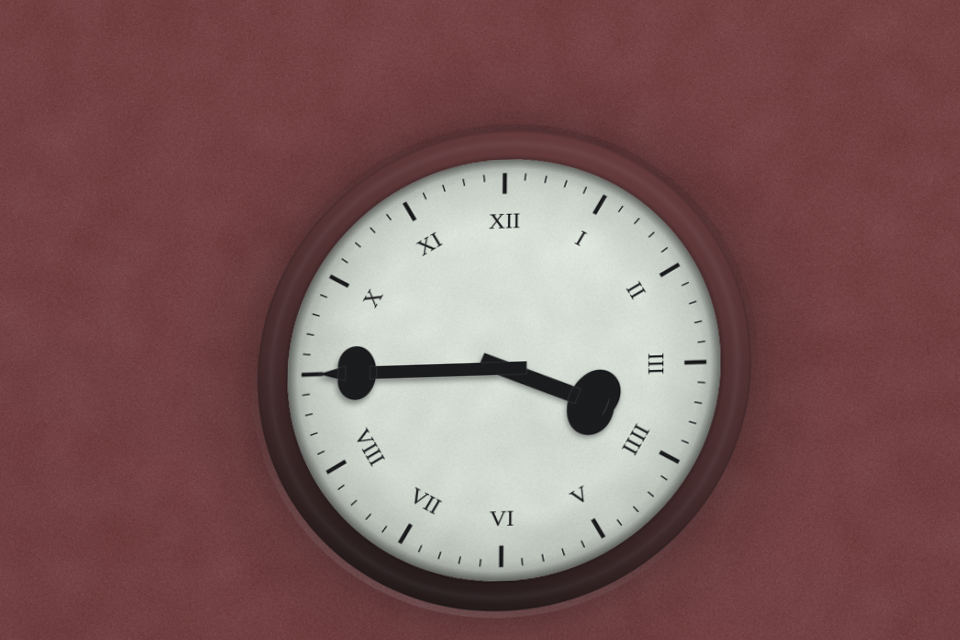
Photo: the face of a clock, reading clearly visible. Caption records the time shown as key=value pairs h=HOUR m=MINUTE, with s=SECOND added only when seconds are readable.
h=3 m=45
